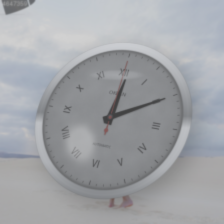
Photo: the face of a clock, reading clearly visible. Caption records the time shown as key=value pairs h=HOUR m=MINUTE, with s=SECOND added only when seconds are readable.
h=12 m=10 s=0
